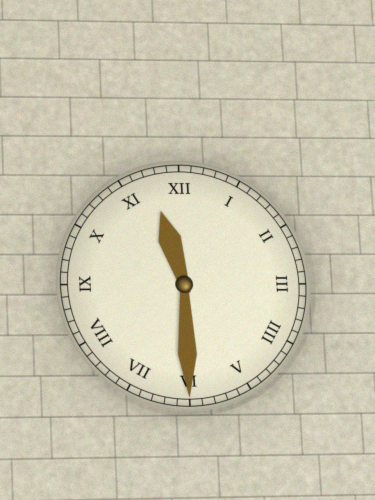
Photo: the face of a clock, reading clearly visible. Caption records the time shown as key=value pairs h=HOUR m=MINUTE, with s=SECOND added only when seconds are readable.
h=11 m=30
